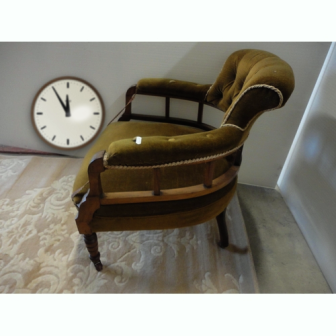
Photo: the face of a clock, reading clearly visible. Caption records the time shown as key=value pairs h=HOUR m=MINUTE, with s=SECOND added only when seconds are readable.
h=11 m=55
